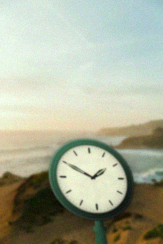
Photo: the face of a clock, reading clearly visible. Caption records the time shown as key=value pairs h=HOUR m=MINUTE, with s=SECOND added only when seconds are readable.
h=1 m=50
